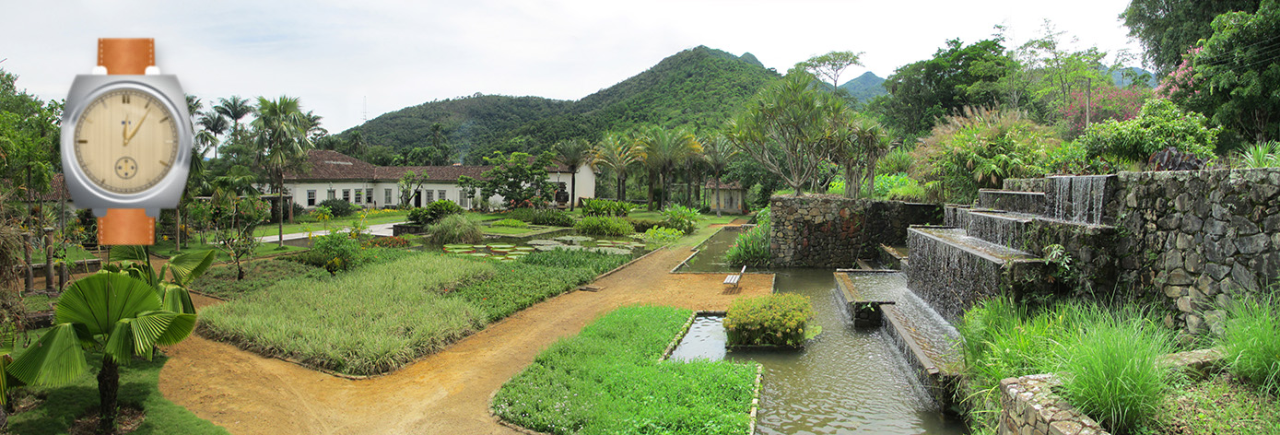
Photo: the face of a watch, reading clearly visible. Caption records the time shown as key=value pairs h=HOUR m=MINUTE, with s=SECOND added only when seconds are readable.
h=12 m=6
